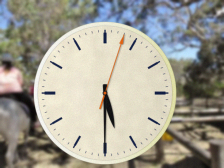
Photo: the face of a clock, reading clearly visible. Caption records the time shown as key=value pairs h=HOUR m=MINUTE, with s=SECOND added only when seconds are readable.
h=5 m=30 s=3
